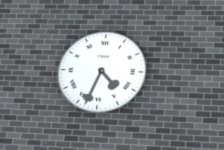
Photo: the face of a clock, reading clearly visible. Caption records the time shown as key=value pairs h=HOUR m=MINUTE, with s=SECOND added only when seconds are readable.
h=4 m=33
